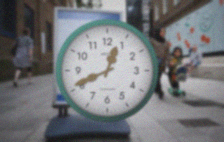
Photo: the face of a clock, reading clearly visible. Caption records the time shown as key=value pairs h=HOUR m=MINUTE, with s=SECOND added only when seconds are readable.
h=12 m=41
